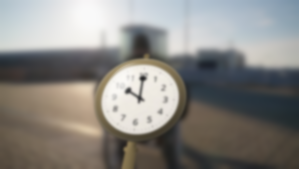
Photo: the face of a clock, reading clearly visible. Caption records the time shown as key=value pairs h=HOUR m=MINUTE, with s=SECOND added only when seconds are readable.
h=10 m=0
